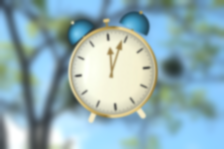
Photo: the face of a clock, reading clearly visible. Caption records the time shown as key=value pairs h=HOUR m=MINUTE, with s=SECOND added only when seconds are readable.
h=12 m=4
